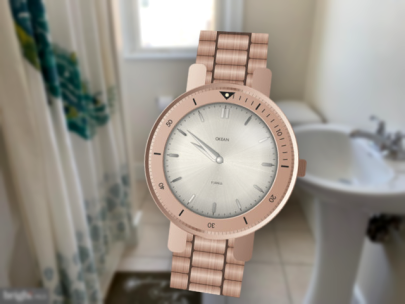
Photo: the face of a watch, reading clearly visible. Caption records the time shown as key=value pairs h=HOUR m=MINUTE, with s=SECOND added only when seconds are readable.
h=9 m=51
